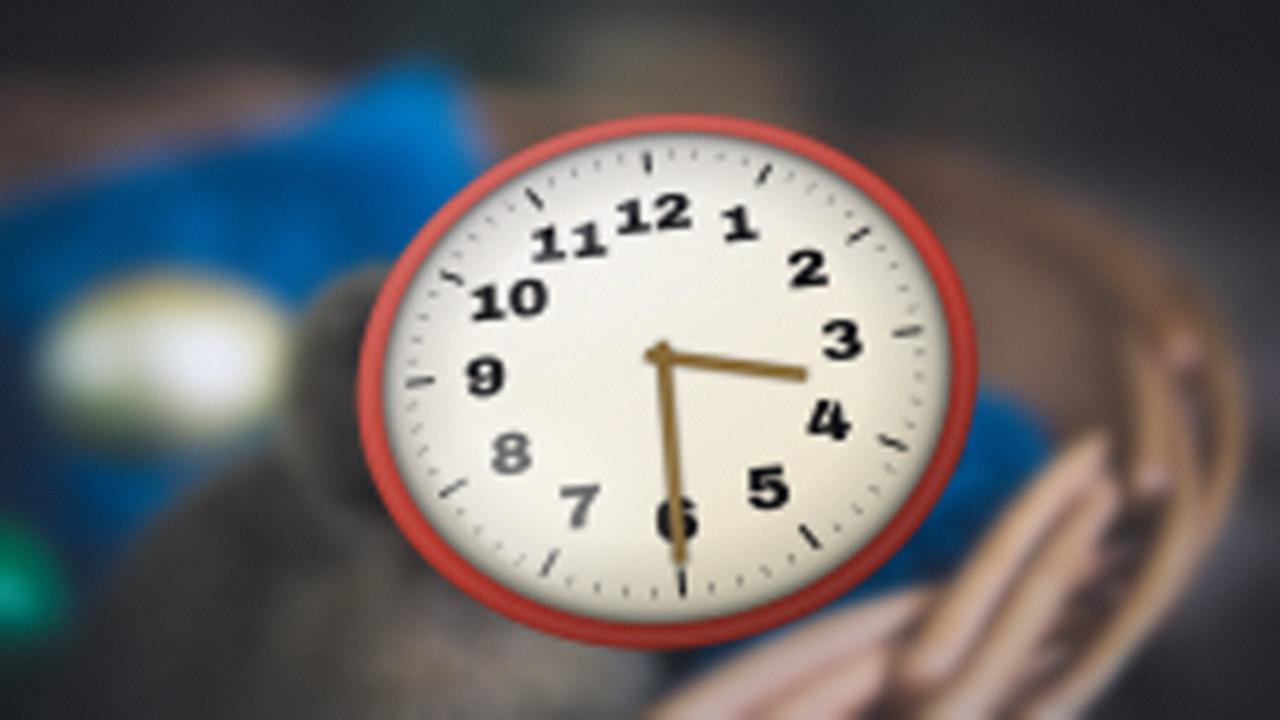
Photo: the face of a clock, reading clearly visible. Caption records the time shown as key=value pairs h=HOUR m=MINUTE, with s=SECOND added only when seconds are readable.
h=3 m=30
